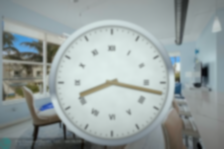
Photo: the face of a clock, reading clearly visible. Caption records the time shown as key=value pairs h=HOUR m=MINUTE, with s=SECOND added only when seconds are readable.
h=8 m=17
